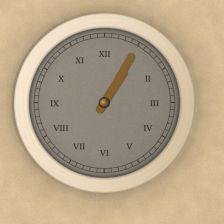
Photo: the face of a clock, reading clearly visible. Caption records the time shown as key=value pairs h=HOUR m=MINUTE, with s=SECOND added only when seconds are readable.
h=1 m=5
